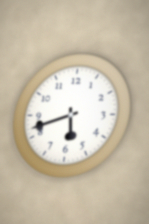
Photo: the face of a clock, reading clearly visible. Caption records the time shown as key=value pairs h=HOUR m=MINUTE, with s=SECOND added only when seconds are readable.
h=5 m=42
